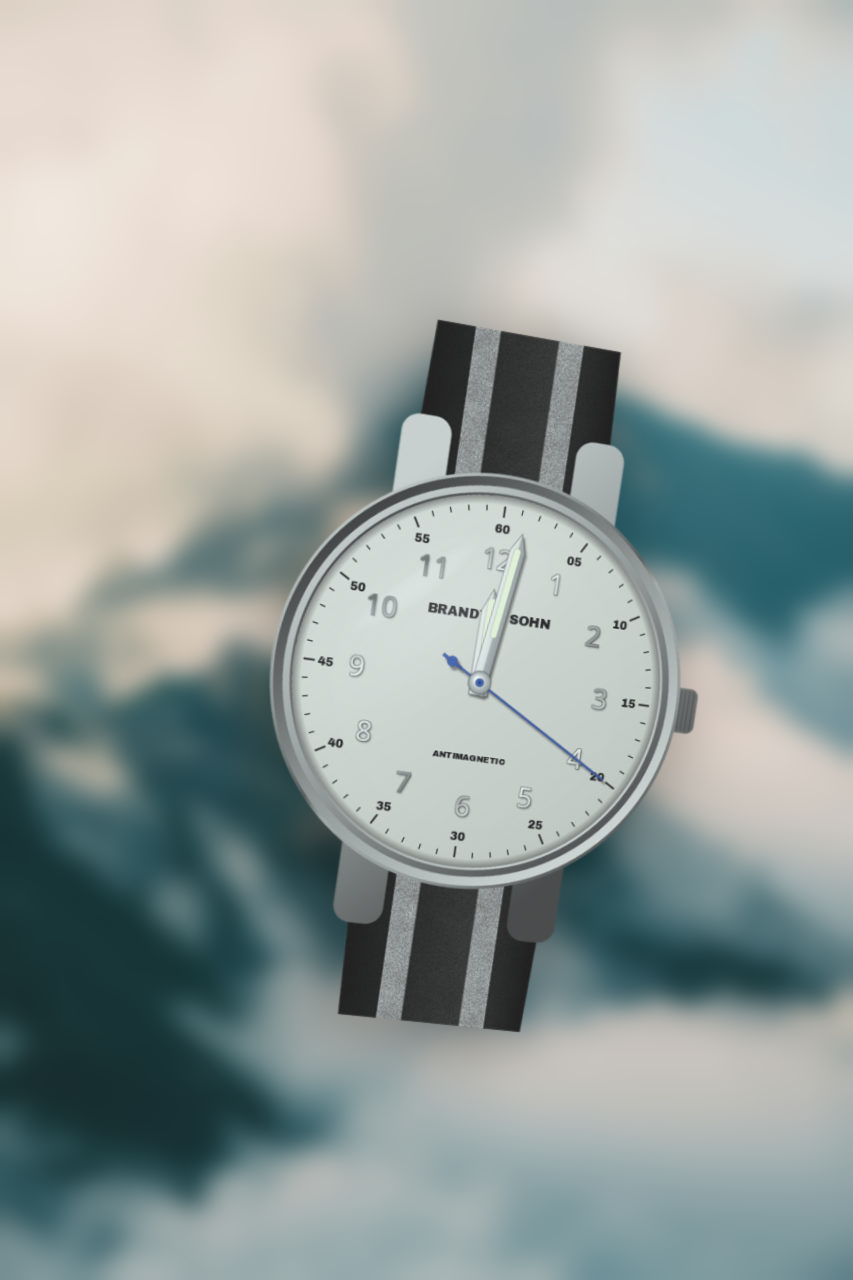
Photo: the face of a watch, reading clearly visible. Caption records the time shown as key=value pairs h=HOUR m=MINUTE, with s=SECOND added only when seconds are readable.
h=12 m=1 s=20
